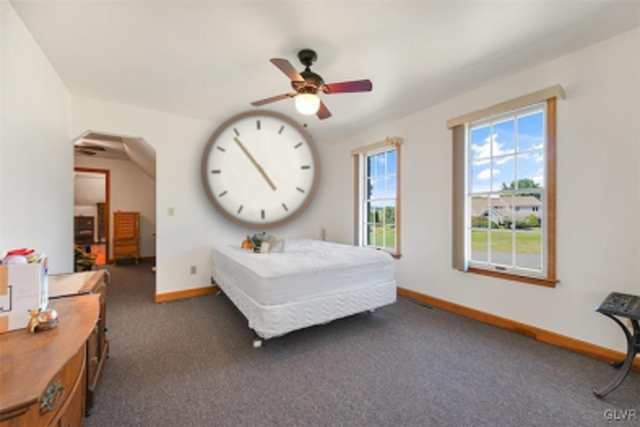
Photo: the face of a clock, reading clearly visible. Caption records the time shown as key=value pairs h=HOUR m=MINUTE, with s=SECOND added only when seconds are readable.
h=4 m=54
